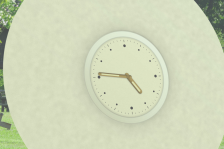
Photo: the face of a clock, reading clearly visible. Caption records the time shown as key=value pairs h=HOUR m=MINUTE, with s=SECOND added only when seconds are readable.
h=4 m=46
